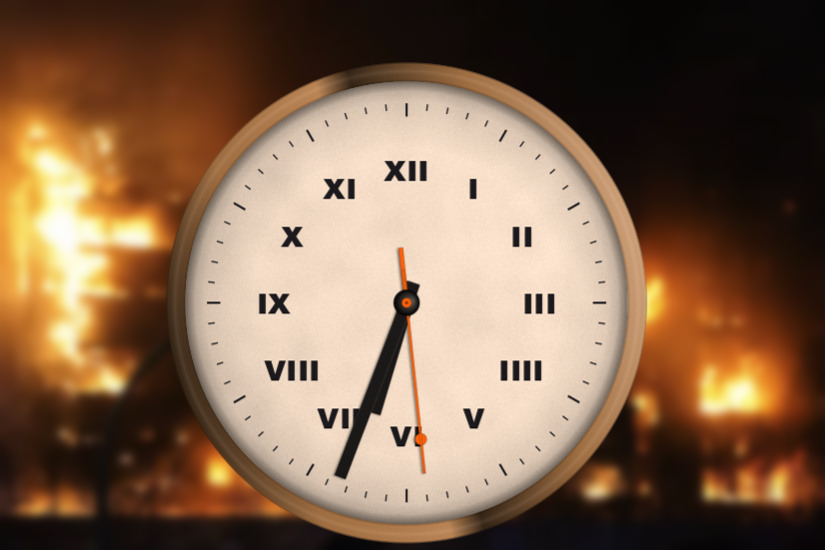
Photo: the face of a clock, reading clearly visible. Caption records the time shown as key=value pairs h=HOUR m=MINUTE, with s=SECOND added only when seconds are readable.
h=6 m=33 s=29
